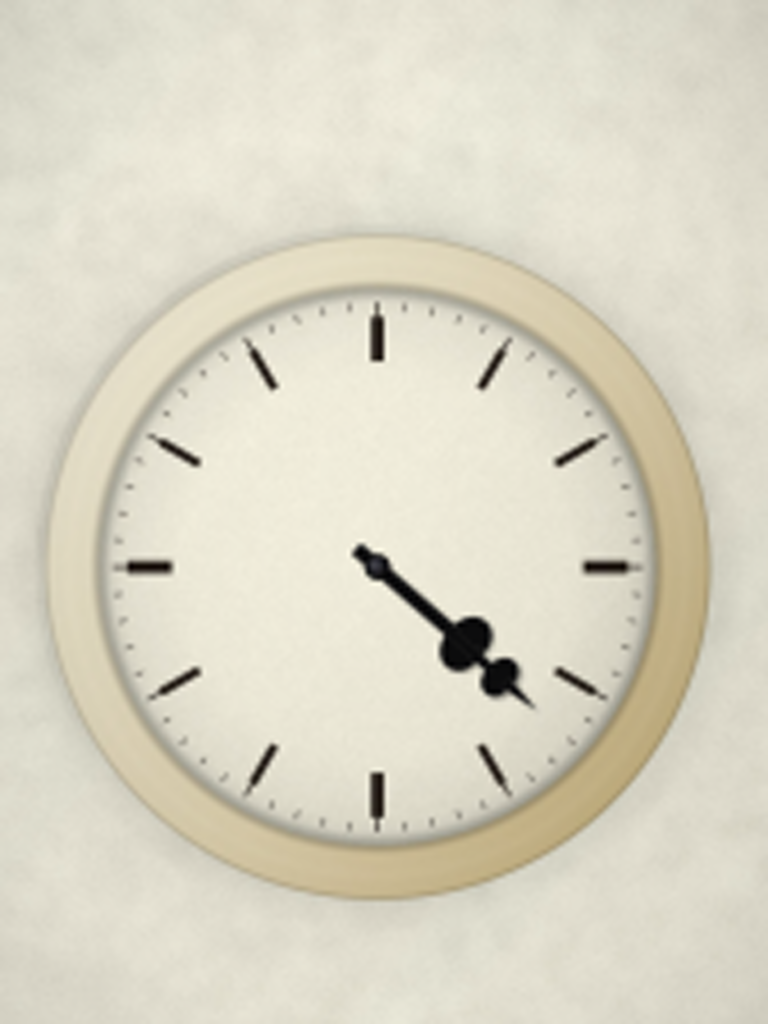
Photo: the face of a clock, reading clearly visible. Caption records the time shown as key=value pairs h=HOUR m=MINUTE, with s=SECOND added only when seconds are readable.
h=4 m=22
